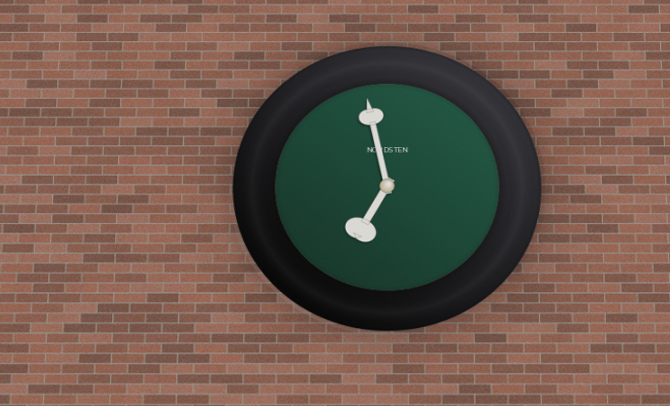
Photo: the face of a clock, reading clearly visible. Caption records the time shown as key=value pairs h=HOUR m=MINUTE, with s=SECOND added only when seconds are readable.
h=6 m=58
